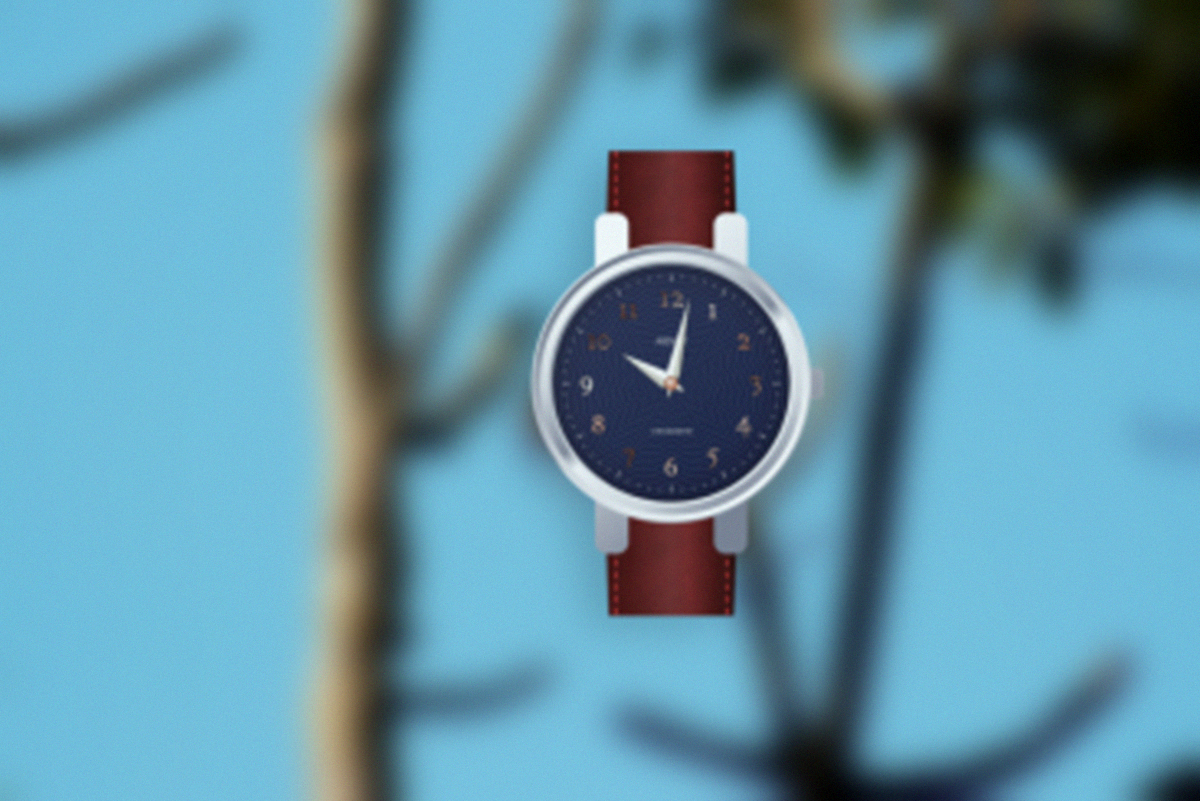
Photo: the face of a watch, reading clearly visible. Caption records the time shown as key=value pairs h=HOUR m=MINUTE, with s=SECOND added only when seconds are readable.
h=10 m=2
